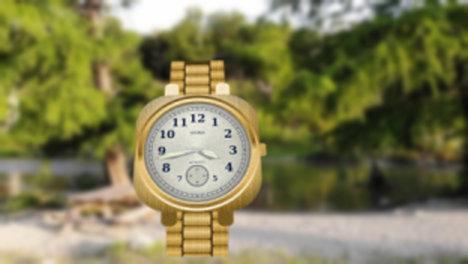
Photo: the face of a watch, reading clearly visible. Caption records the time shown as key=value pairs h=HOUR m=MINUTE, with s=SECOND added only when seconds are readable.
h=3 m=43
